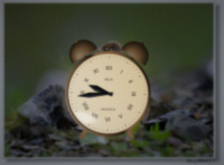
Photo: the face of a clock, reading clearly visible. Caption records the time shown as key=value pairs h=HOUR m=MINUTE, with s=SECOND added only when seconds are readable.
h=9 m=44
